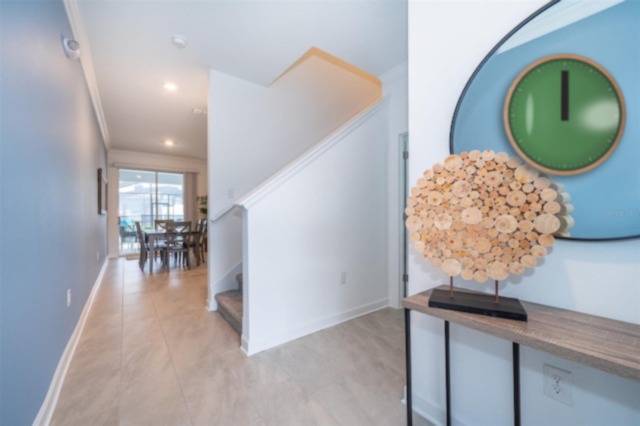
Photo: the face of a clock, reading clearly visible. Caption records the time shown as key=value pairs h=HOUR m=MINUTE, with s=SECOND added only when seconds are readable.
h=12 m=0
